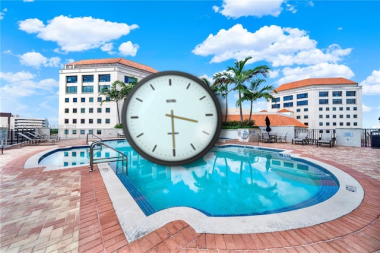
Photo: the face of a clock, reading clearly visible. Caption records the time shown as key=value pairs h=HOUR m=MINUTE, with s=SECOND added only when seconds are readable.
h=3 m=30
